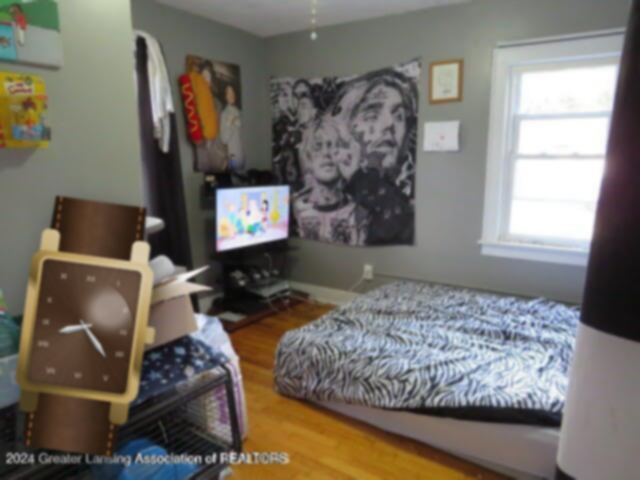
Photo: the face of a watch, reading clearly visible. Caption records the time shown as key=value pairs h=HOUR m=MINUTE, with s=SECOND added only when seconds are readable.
h=8 m=23
